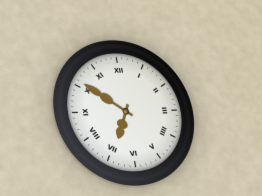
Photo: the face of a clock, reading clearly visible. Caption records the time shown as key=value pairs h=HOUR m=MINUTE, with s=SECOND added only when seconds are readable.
h=6 m=51
